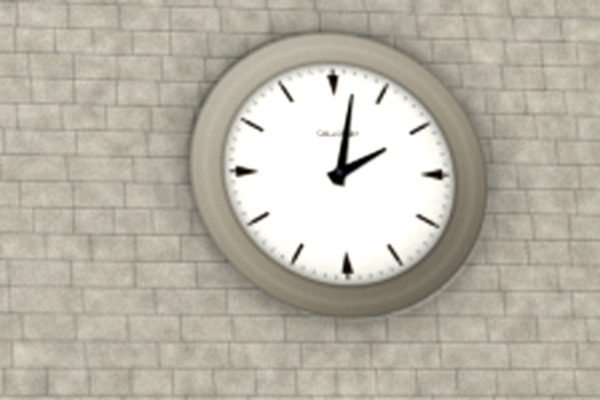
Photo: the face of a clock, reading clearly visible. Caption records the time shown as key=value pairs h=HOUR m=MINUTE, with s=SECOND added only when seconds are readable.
h=2 m=2
